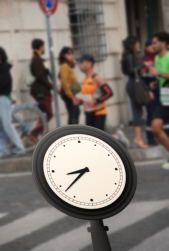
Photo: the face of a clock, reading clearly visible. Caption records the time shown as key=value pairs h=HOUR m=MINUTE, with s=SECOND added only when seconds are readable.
h=8 m=38
